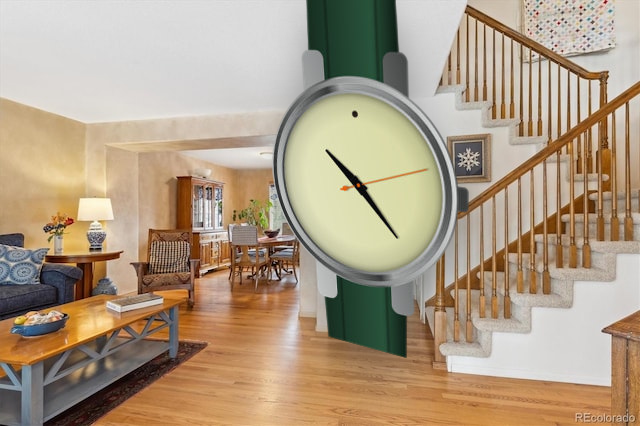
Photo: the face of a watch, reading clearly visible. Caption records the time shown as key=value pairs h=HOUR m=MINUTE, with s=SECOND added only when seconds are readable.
h=10 m=23 s=12
